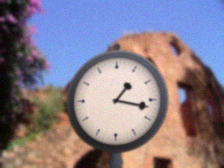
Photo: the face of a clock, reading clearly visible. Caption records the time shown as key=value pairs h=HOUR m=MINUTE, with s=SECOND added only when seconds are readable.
h=1 m=17
